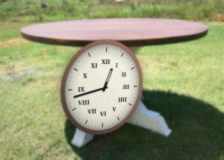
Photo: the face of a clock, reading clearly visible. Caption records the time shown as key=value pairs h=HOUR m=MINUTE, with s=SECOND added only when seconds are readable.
h=12 m=43
